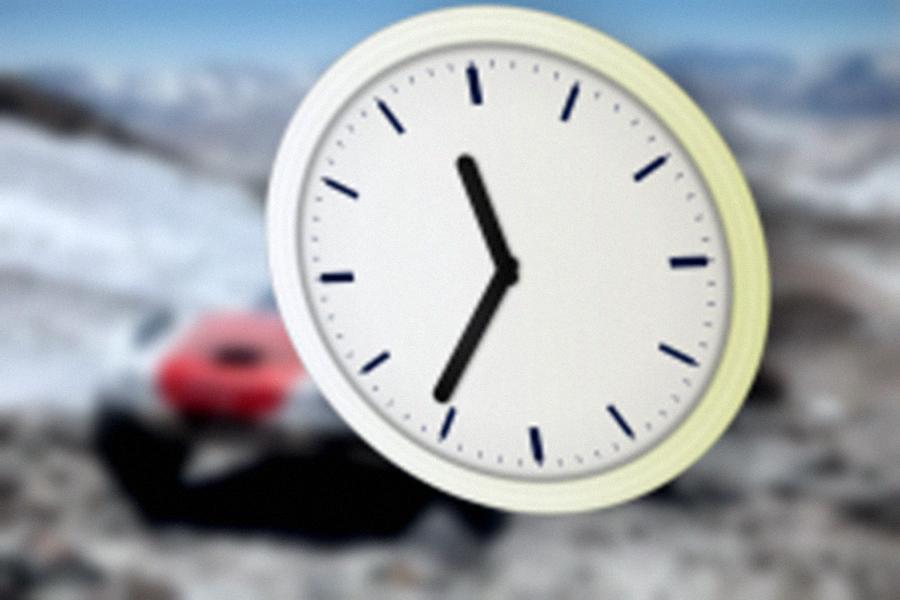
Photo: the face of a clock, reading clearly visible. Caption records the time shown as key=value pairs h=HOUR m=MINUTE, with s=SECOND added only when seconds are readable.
h=11 m=36
